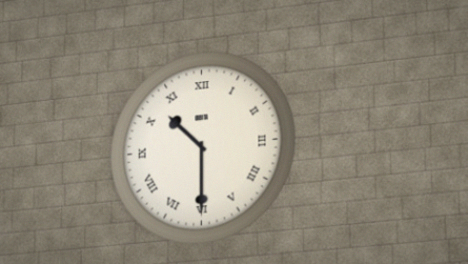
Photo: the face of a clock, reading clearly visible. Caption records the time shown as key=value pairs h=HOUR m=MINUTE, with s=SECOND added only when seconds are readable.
h=10 m=30
